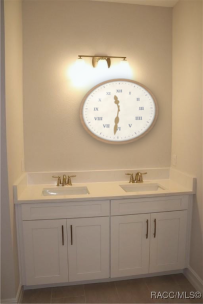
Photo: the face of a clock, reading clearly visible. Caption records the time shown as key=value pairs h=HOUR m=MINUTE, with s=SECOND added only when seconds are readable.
h=11 m=31
